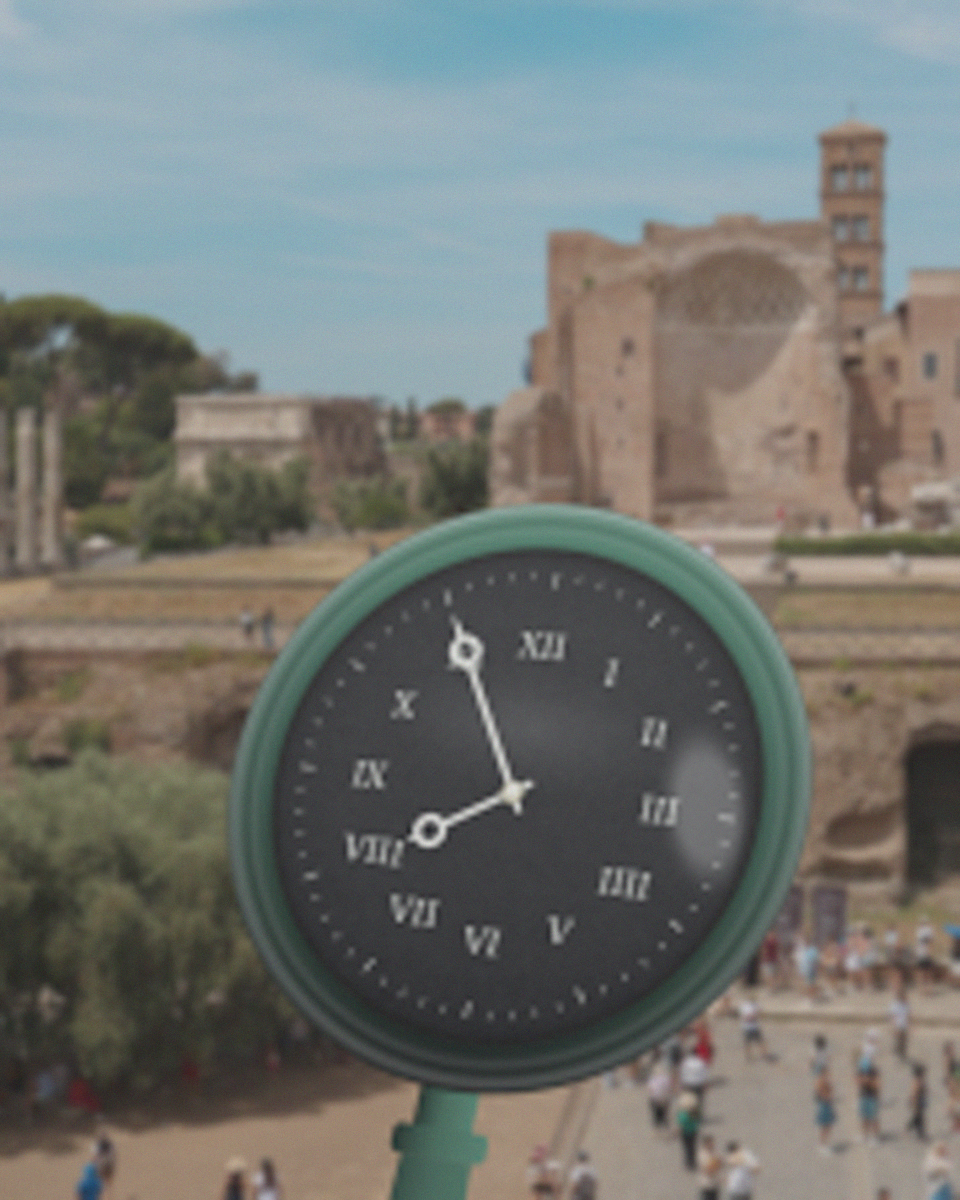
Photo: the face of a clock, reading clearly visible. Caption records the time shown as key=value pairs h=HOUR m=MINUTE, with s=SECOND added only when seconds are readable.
h=7 m=55
